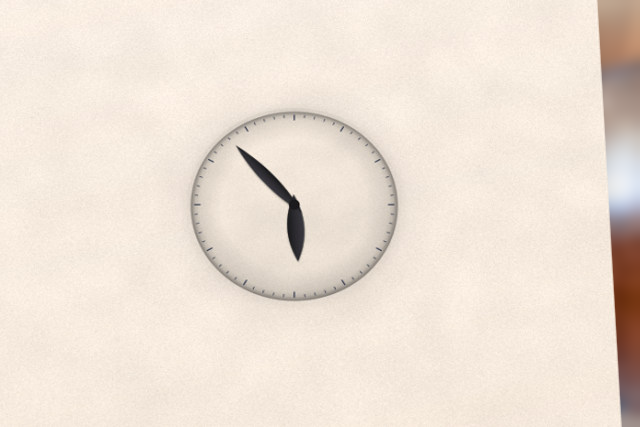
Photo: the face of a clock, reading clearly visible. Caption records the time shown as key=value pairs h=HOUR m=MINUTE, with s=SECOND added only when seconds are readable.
h=5 m=53
